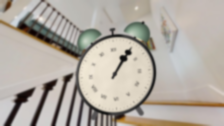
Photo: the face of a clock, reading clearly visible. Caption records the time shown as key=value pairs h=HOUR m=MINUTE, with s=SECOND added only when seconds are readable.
h=1 m=6
